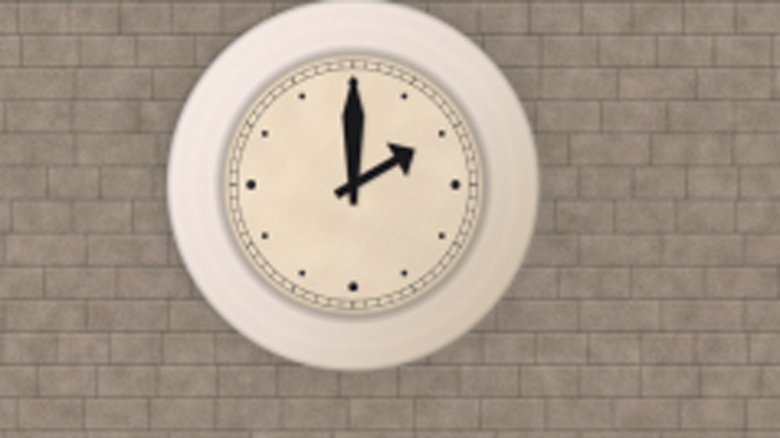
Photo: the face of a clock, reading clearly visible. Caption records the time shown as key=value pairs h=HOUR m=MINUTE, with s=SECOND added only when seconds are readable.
h=2 m=0
